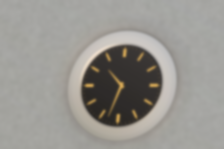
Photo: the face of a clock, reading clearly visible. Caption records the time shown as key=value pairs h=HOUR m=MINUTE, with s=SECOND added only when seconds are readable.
h=10 m=33
